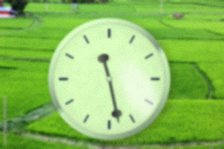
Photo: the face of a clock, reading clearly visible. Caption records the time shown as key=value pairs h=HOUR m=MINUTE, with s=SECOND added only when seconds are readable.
h=11 m=28
